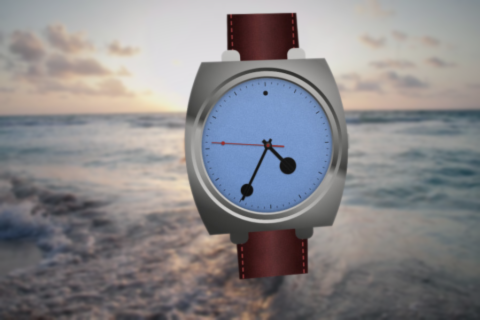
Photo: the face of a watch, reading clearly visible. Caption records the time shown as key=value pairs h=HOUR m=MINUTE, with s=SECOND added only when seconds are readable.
h=4 m=34 s=46
